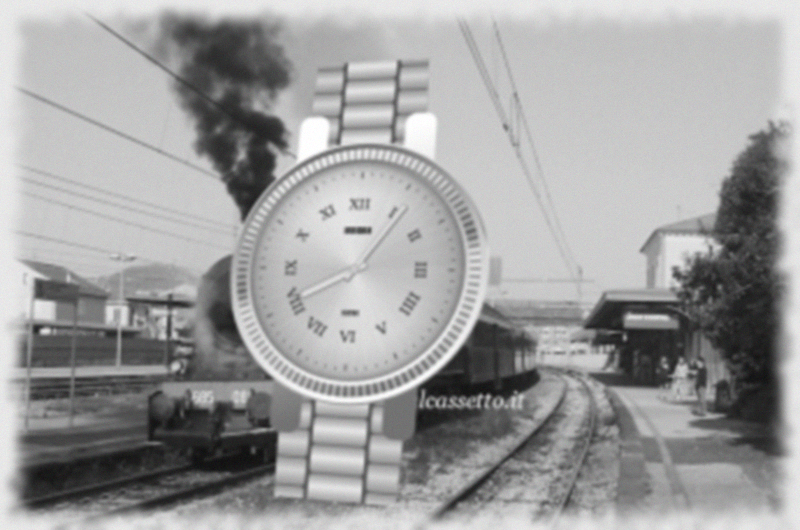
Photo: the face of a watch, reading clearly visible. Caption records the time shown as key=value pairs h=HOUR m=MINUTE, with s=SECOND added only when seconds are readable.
h=8 m=6
